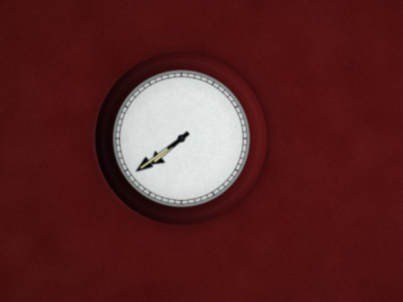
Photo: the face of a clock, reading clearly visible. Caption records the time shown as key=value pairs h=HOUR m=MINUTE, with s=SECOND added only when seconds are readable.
h=7 m=39
